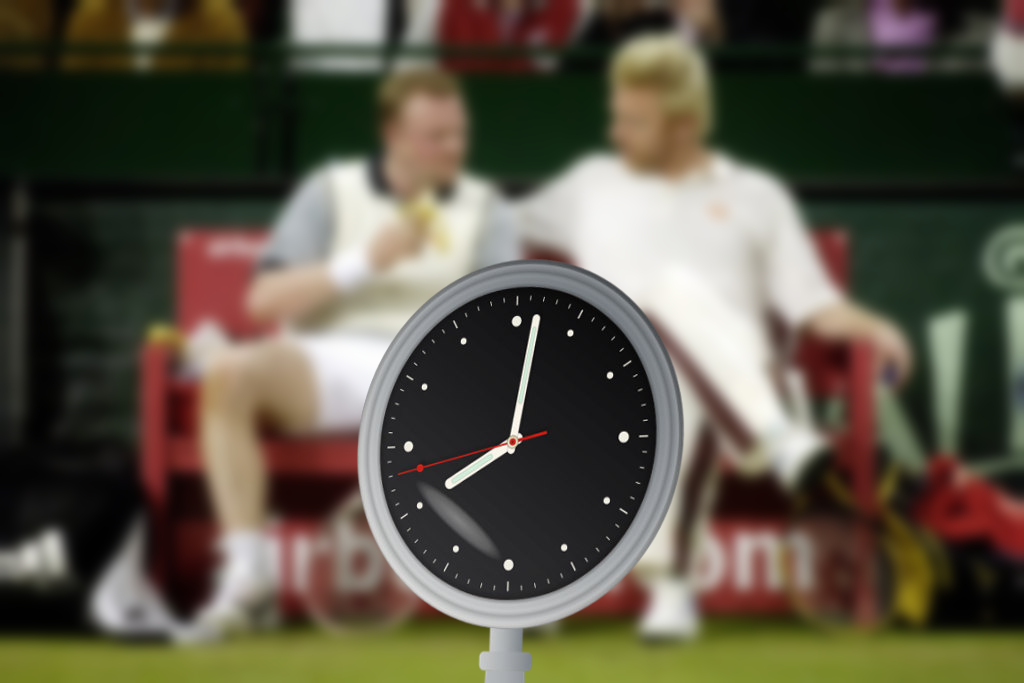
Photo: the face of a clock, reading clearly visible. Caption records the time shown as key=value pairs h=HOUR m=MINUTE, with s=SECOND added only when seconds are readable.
h=8 m=1 s=43
